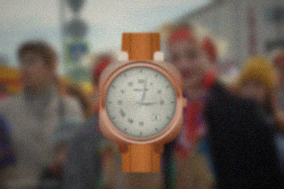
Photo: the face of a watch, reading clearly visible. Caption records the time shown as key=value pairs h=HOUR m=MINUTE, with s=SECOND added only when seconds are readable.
h=3 m=2
